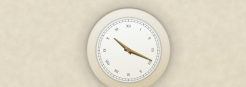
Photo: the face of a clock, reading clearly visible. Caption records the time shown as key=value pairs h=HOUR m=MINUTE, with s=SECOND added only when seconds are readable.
h=10 m=19
